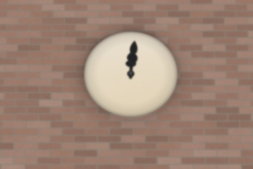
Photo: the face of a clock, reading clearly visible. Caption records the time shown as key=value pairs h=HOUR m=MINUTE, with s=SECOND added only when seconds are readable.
h=12 m=1
